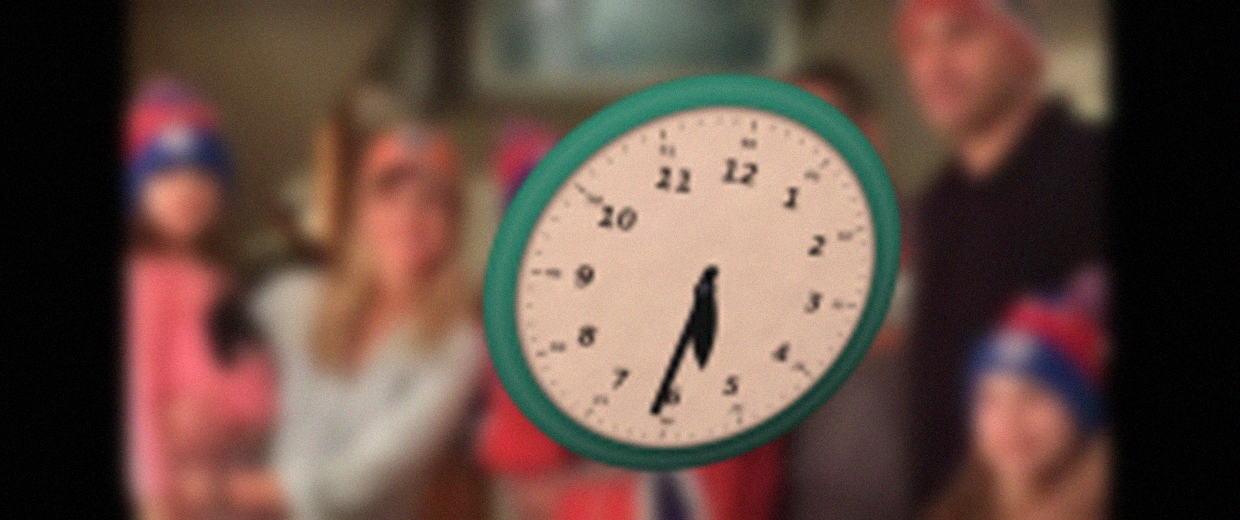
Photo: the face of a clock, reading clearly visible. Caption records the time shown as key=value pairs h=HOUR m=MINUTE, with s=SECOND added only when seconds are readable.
h=5 m=31
